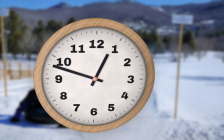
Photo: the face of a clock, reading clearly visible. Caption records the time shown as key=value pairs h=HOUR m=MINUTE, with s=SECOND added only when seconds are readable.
h=12 m=48
